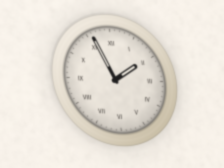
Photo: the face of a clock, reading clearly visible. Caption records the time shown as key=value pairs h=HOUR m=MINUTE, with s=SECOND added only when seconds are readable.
h=1 m=56
